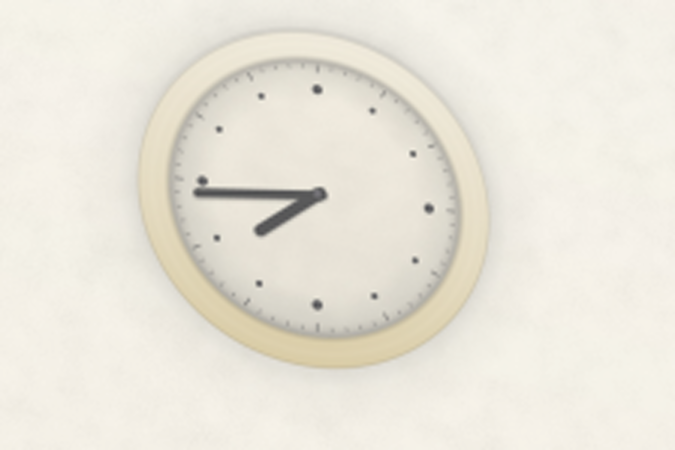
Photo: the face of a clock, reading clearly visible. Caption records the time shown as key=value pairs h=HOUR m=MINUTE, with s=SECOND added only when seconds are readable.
h=7 m=44
